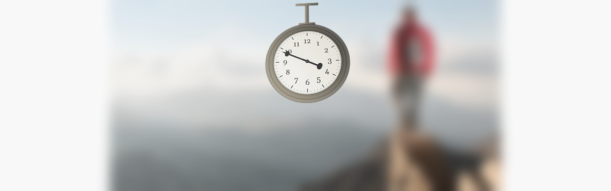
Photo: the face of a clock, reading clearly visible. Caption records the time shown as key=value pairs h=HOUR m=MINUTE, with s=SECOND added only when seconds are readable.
h=3 m=49
